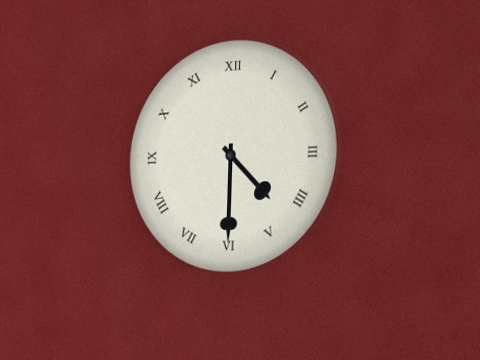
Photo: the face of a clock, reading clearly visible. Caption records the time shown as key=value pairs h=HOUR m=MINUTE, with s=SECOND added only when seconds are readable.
h=4 m=30
